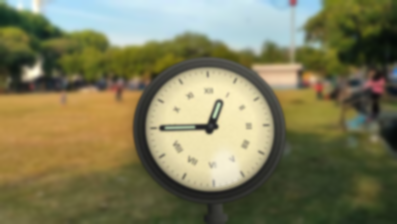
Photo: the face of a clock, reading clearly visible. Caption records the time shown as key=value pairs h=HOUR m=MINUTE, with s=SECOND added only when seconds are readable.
h=12 m=45
